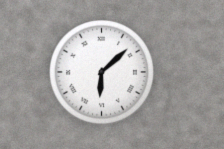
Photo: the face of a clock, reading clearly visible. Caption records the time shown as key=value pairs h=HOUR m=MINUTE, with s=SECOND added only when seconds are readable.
h=6 m=8
